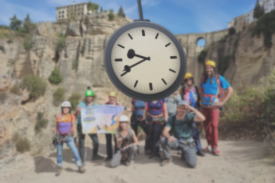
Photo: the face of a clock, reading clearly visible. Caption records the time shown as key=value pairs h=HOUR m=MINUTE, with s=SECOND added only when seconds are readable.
h=9 m=41
